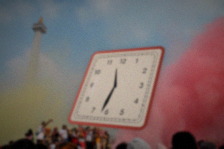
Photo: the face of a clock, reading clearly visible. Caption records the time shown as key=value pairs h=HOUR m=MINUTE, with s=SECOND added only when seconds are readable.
h=11 m=32
